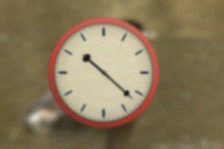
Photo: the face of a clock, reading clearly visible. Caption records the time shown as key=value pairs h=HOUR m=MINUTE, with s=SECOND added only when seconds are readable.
h=10 m=22
